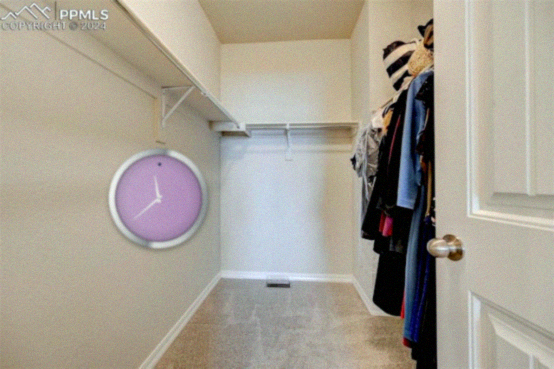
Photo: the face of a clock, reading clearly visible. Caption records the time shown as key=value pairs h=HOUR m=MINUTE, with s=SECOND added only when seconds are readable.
h=11 m=38
